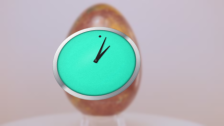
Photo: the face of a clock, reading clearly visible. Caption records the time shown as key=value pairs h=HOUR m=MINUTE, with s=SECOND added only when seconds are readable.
h=1 m=2
